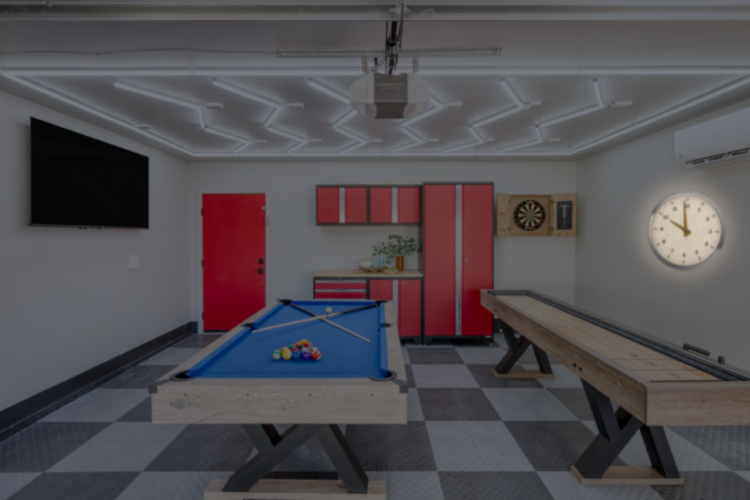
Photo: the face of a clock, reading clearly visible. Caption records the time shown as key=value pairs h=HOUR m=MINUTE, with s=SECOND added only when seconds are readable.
h=9 m=59
